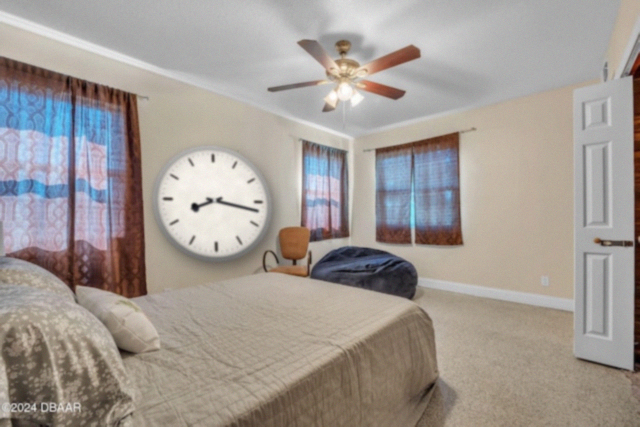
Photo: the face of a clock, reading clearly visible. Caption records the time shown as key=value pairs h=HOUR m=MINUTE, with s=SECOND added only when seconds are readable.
h=8 m=17
